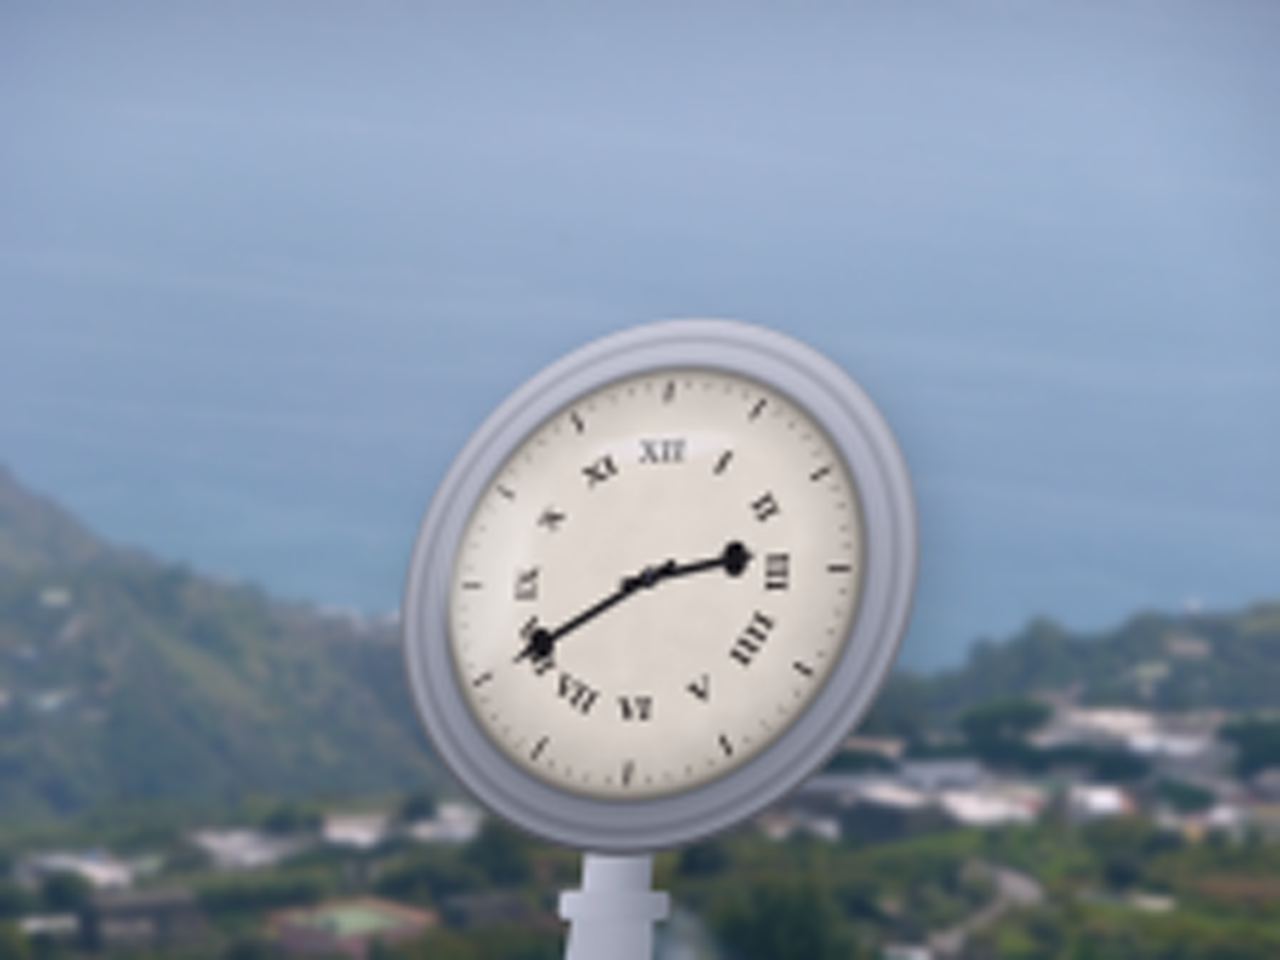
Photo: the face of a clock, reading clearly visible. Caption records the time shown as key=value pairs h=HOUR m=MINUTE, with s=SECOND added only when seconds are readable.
h=2 m=40
